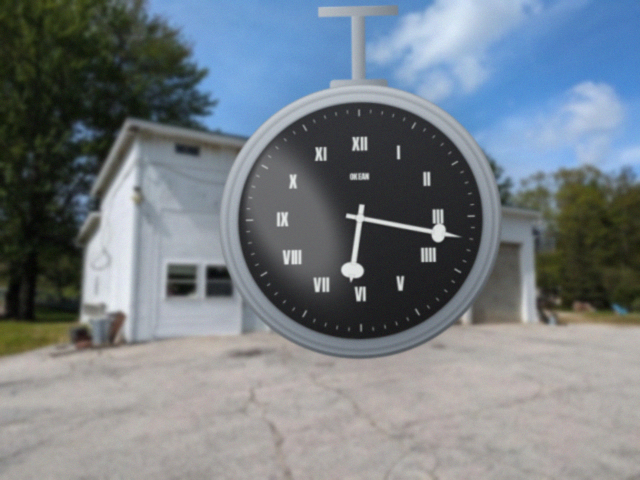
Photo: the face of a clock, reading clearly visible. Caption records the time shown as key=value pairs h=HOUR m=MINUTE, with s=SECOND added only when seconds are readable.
h=6 m=17
